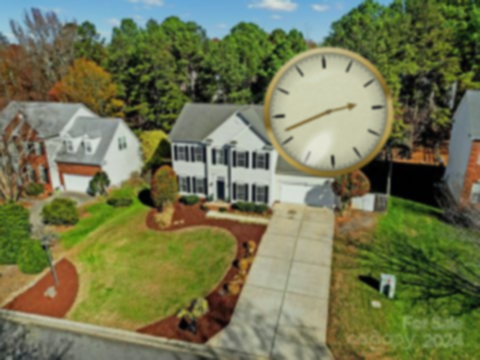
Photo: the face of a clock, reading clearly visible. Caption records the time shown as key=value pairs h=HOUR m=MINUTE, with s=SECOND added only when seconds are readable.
h=2 m=42
